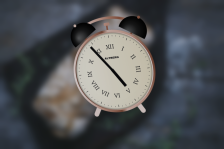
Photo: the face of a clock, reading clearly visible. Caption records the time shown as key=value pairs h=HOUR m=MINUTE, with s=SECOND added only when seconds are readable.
h=4 m=54
